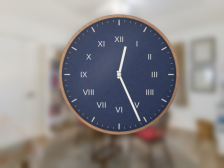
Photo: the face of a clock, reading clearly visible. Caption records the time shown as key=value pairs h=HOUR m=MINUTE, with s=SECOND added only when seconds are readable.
h=12 m=26
